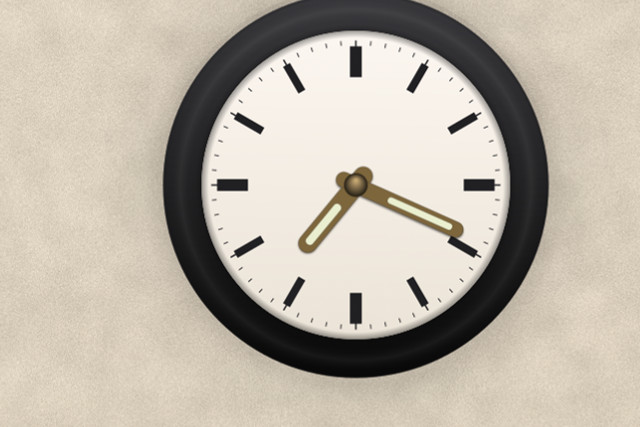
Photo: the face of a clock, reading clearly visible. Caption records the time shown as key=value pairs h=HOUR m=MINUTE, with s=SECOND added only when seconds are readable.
h=7 m=19
